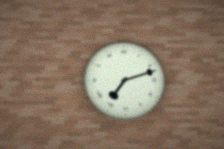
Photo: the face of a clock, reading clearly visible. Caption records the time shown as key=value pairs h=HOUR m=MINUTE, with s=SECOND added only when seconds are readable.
h=7 m=12
